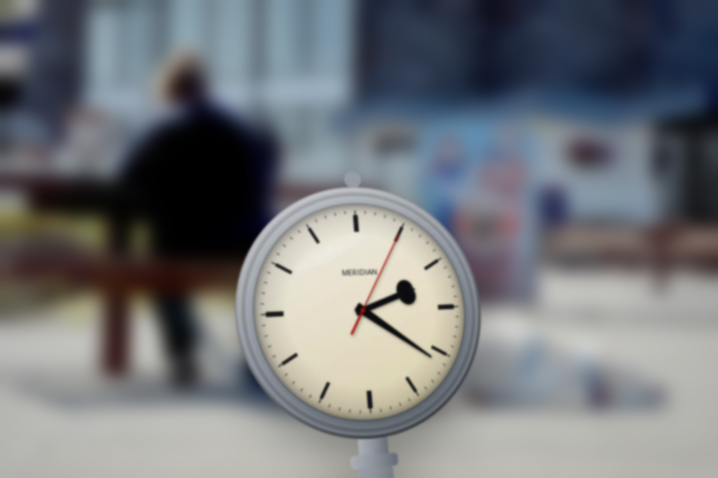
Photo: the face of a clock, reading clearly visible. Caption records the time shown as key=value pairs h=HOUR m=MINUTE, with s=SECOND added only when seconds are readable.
h=2 m=21 s=5
